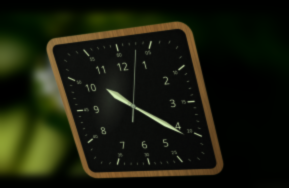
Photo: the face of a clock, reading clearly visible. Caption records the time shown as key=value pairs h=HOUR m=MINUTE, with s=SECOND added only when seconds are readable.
h=10 m=21 s=3
